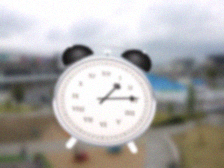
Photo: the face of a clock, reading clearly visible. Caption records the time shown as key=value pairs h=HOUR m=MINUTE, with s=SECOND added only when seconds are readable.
h=1 m=14
